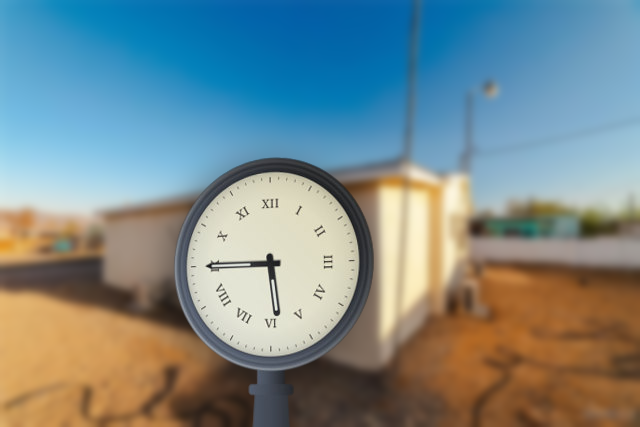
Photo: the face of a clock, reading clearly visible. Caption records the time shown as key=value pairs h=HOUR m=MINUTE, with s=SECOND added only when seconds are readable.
h=5 m=45
